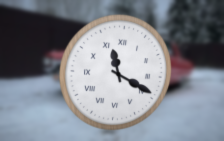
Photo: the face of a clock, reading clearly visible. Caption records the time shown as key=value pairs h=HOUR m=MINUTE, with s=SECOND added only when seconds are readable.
h=11 m=19
